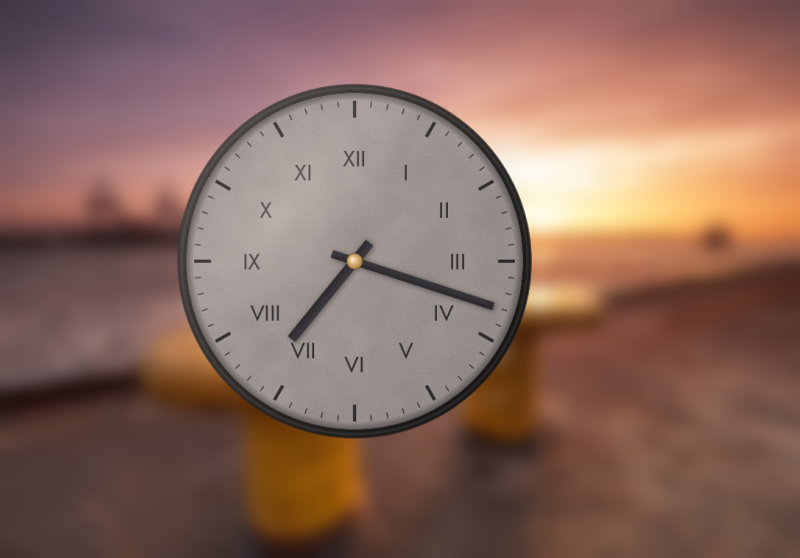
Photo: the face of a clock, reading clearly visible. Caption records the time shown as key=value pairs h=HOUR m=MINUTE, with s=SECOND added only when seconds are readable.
h=7 m=18
